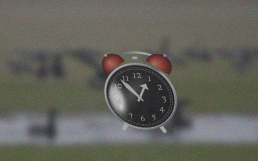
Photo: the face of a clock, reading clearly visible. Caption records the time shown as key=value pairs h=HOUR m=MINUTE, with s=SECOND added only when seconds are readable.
h=12 m=53
